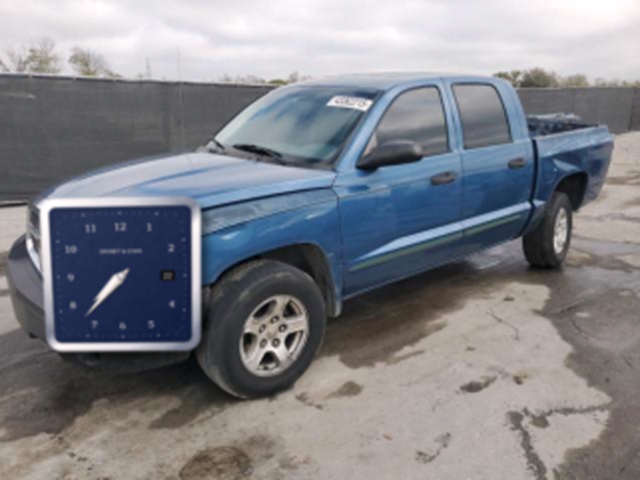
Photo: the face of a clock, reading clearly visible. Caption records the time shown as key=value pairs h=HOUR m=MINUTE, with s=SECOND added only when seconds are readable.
h=7 m=37
